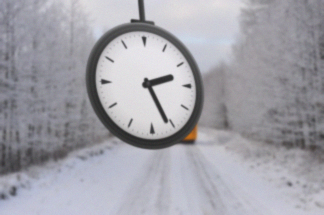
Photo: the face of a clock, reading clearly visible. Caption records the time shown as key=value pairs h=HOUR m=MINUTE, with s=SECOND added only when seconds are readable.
h=2 m=26
